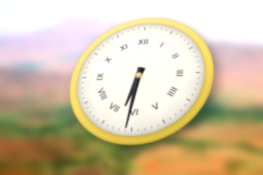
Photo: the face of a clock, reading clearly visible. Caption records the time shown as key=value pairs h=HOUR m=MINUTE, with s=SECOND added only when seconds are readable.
h=6 m=31
